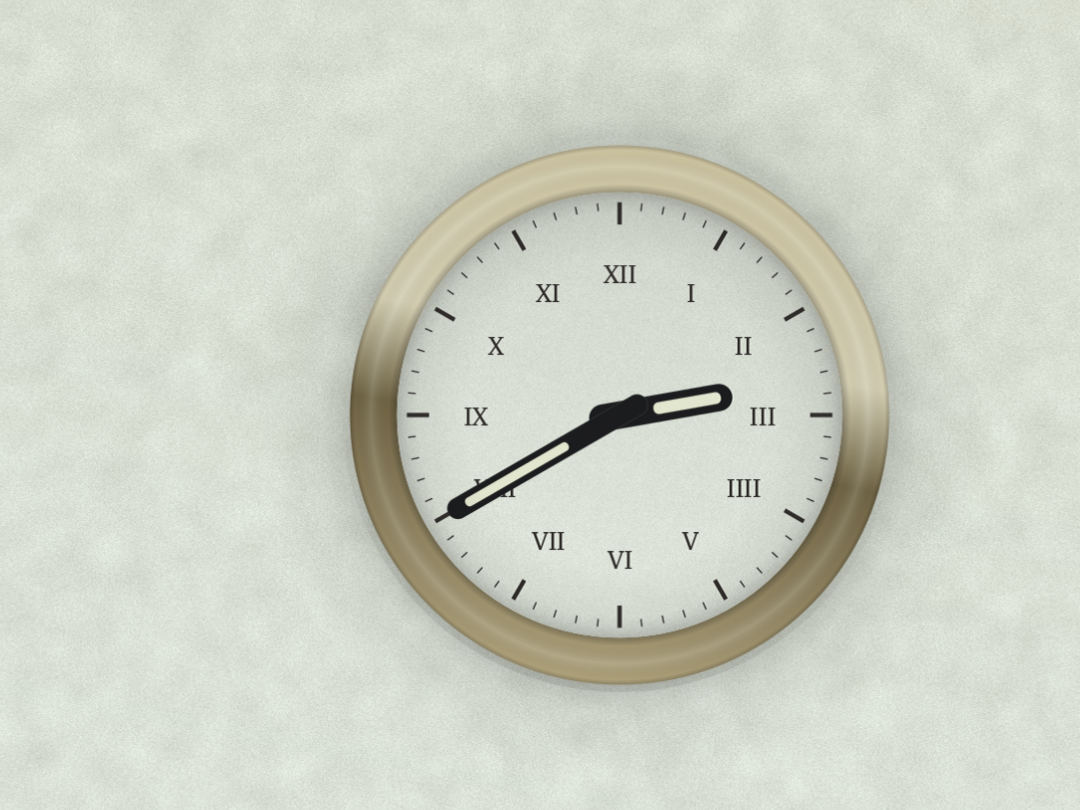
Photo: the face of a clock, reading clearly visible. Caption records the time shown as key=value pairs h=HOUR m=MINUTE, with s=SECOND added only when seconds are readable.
h=2 m=40
